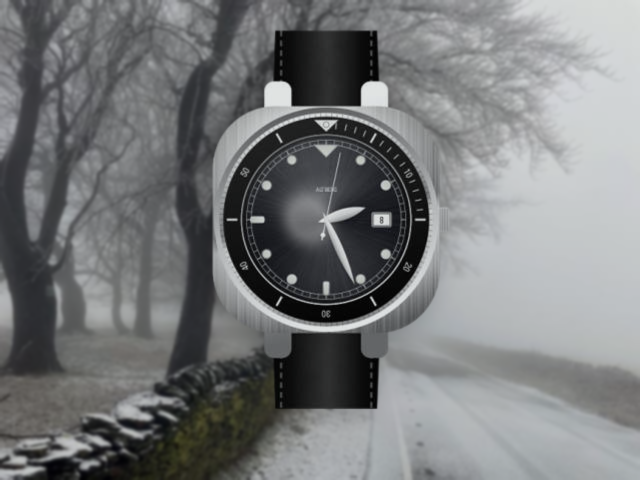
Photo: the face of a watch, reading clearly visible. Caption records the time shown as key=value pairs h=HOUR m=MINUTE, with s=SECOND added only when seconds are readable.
h=2 m=26 s=2
